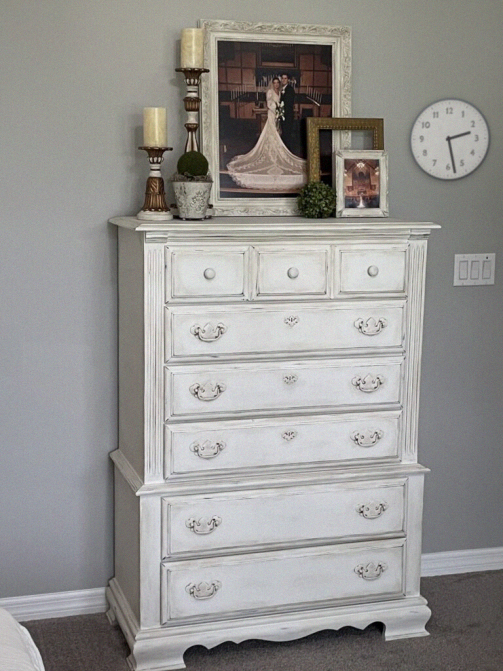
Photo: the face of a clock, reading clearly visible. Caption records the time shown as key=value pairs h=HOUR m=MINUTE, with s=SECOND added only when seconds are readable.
h=2 m=28
